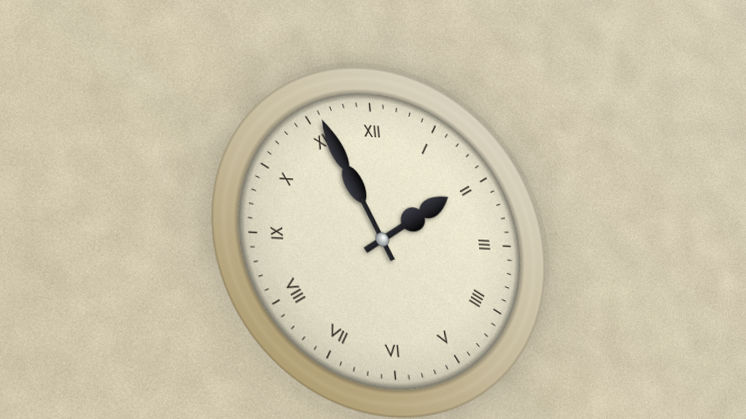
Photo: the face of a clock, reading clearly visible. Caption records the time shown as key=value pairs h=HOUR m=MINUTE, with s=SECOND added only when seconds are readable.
h=1 m=56
